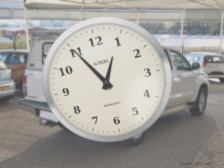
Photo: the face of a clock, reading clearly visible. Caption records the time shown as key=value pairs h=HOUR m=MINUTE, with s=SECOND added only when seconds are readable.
h=12 m=55
